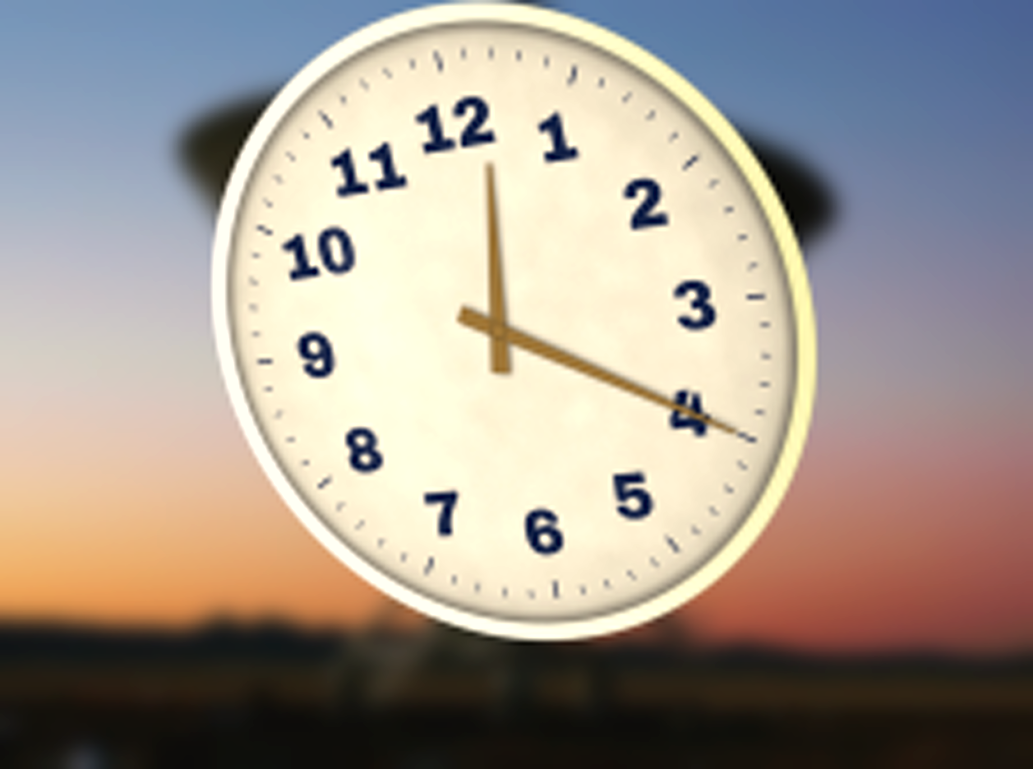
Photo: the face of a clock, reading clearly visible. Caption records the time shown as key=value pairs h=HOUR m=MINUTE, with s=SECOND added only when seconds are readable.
h=12 m=20
